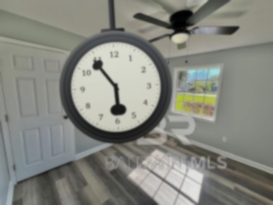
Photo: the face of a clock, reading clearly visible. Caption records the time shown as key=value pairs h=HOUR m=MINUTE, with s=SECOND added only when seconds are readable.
h=5 m=54
